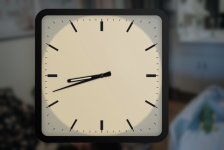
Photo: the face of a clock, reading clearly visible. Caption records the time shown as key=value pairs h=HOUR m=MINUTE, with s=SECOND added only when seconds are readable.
h=8 m=42
